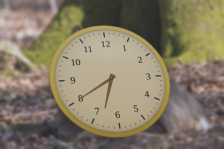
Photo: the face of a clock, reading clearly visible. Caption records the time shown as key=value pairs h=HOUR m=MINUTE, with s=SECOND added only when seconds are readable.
h=6 m=40
